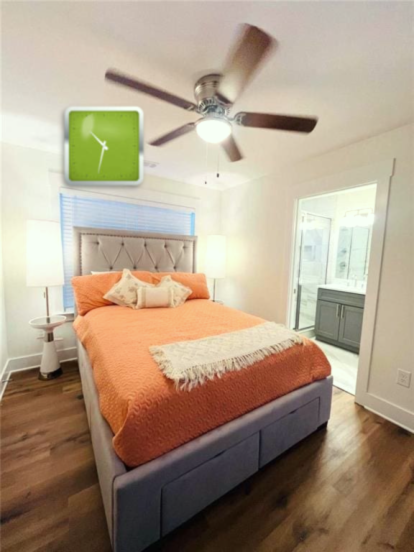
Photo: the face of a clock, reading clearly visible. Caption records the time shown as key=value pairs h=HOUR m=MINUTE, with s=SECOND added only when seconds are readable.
h=10 m=32
